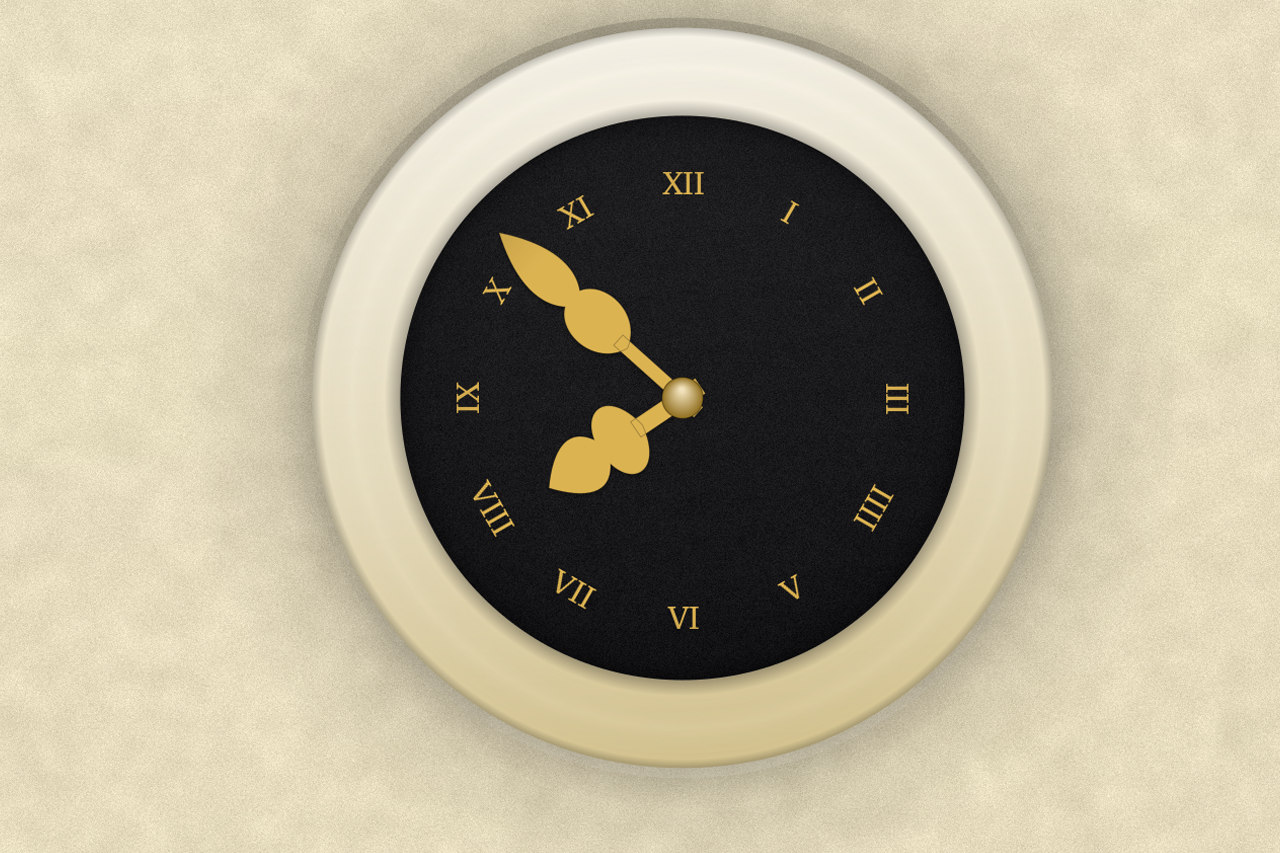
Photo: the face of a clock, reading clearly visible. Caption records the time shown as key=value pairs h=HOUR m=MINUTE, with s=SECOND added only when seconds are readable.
h=7 m=52
